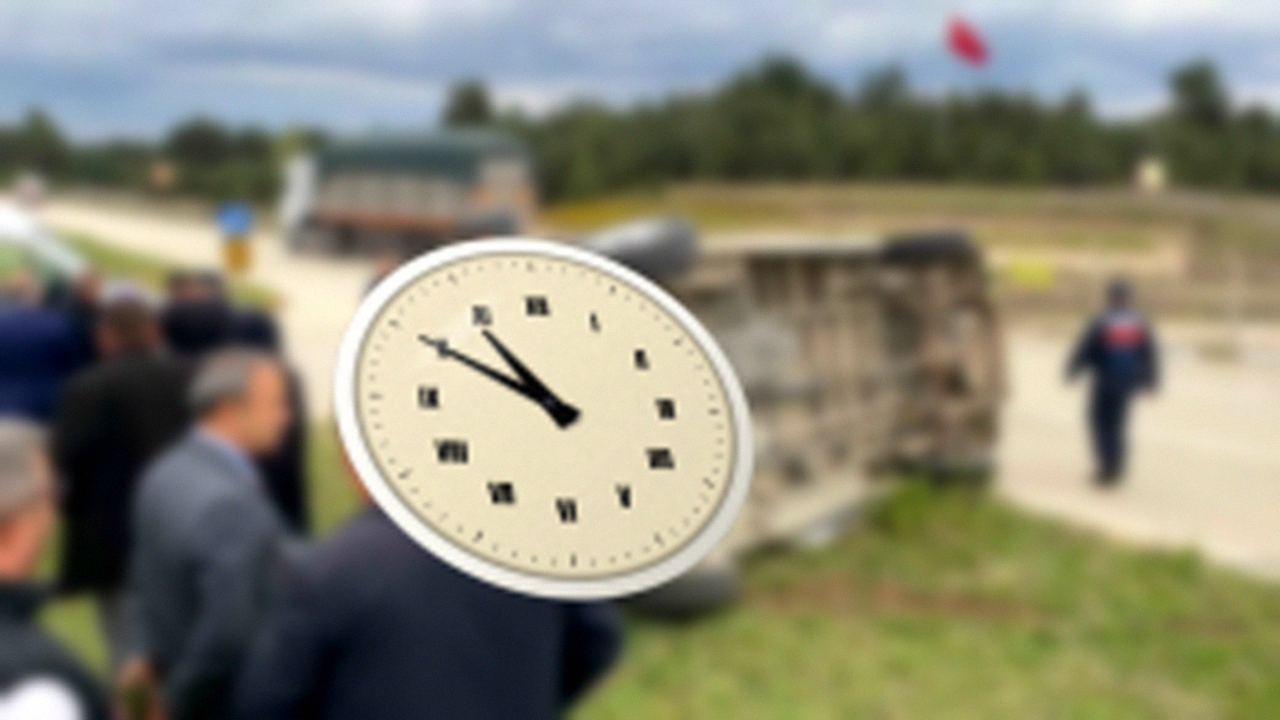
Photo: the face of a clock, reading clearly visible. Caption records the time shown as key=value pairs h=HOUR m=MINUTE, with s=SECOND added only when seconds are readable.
h=10 m=50
